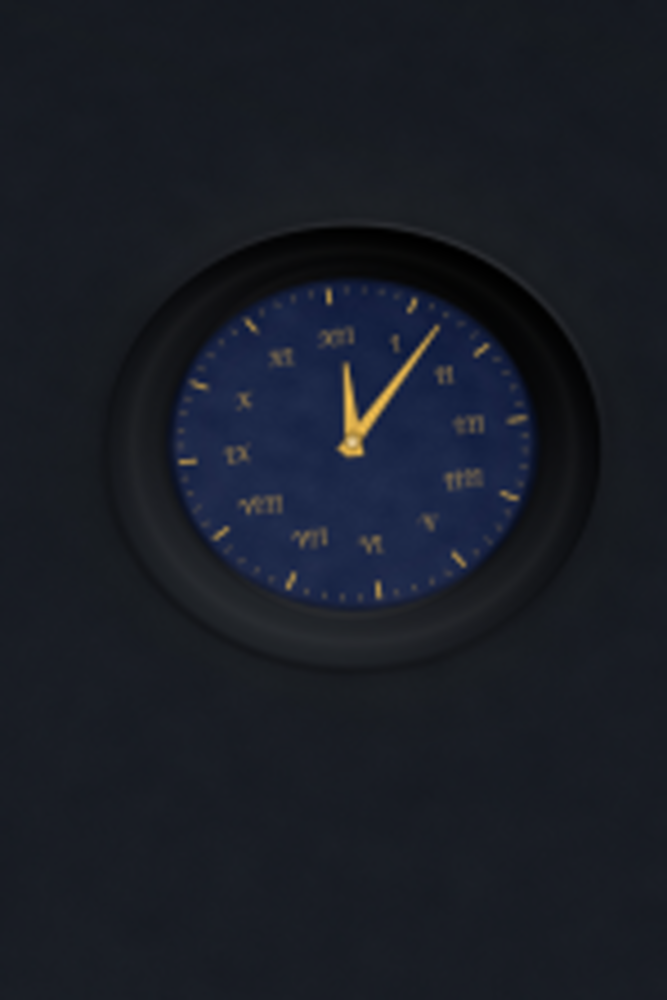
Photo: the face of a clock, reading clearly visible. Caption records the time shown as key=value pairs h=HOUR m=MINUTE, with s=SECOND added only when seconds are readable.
h=12 m=7
